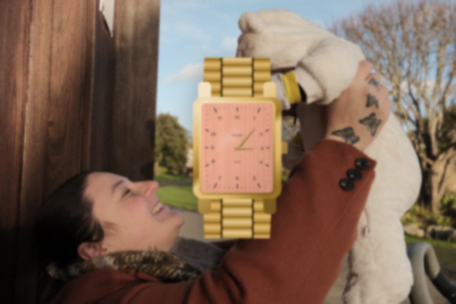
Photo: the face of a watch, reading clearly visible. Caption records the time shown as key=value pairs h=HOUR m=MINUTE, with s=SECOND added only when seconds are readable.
h=3 m=7
